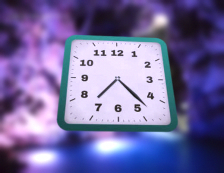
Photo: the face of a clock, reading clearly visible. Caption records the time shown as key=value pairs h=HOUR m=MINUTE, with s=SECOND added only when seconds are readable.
h=7 m=23
